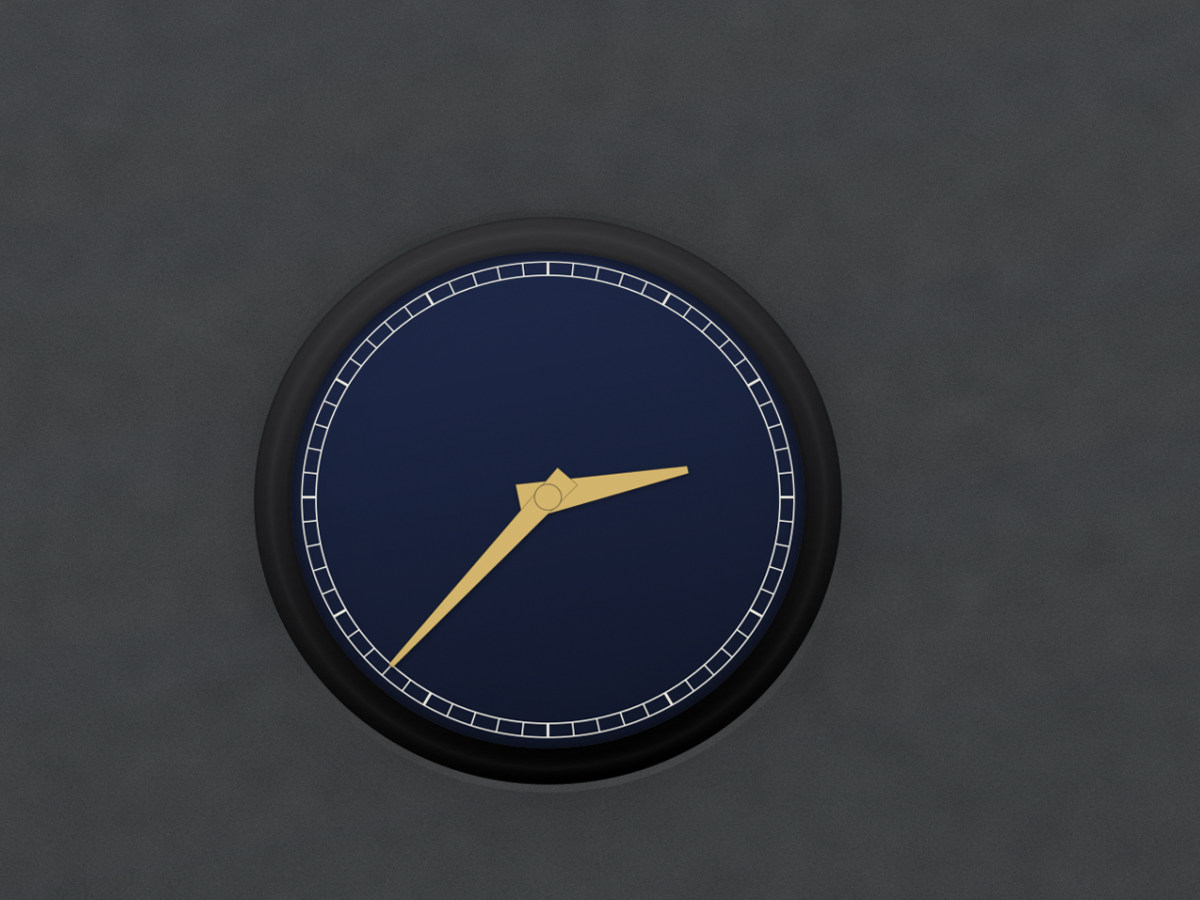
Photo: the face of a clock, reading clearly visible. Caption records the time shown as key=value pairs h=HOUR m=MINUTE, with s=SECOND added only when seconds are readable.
h=2 m=37
